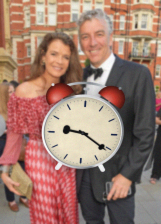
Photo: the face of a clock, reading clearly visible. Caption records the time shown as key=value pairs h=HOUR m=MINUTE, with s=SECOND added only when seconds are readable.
h=9 m=21
